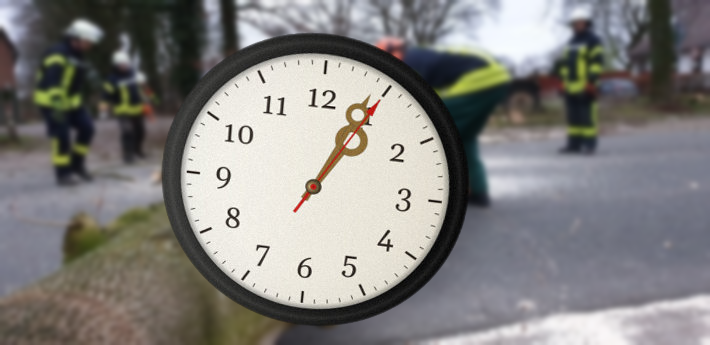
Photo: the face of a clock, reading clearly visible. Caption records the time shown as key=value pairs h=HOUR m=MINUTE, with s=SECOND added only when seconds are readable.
h=1 m=4 s=5
